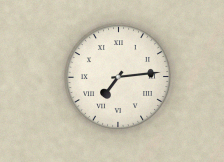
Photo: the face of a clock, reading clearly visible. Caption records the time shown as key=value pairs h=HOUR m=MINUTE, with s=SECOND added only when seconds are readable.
h=7 m=14
